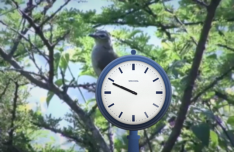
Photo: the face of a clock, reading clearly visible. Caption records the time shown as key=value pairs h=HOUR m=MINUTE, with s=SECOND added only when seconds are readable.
h=9 m=49
